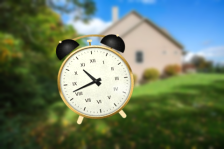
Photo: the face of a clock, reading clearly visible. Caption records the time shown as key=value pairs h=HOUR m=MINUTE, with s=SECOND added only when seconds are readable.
h=10 m=42
